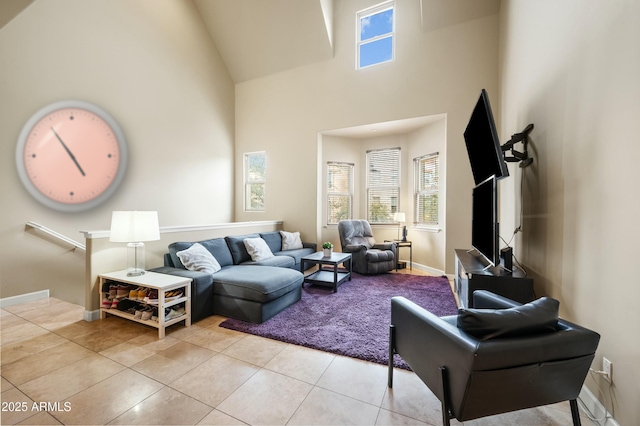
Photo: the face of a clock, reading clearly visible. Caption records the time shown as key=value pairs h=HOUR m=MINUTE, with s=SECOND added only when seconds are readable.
h=4 m=54
